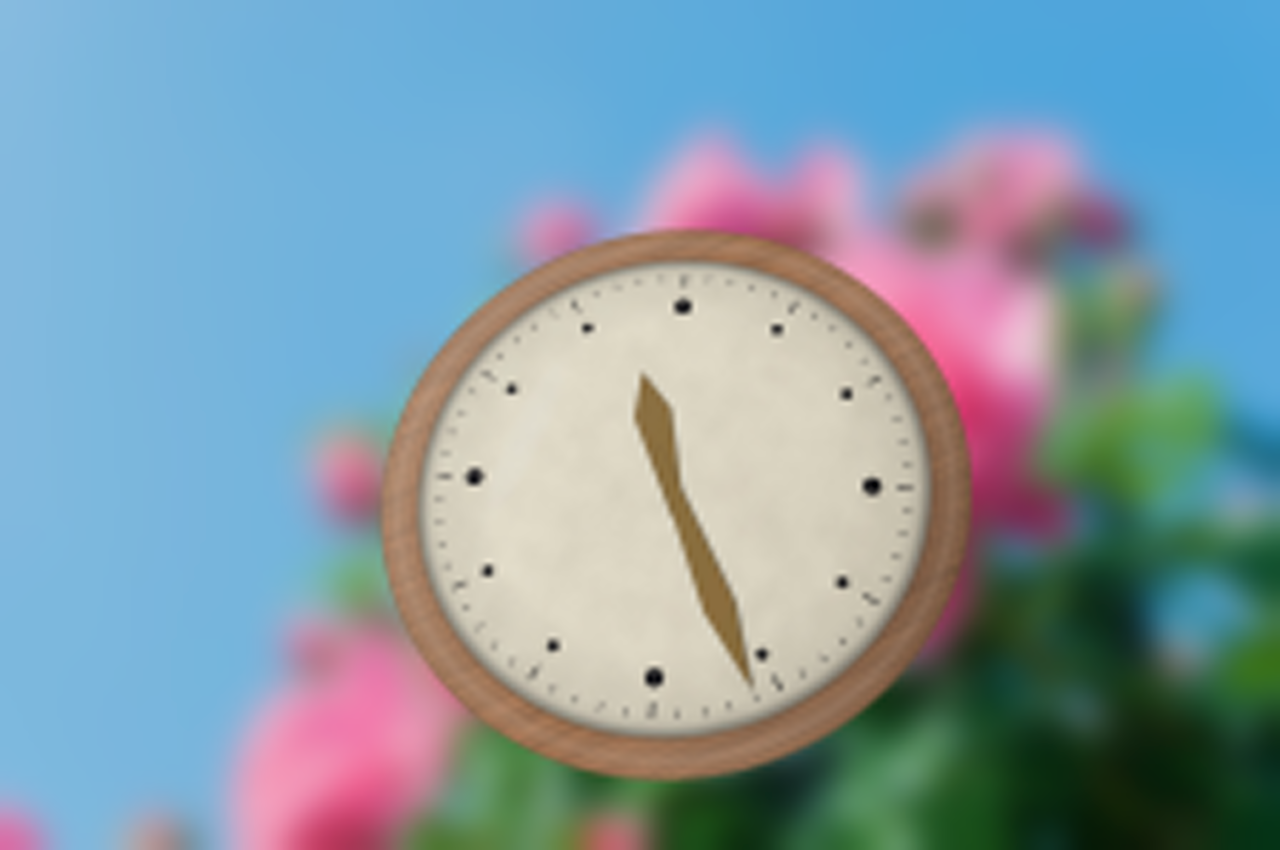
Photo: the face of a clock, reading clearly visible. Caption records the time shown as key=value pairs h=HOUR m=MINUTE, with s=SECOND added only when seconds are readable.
h=11 m=26
